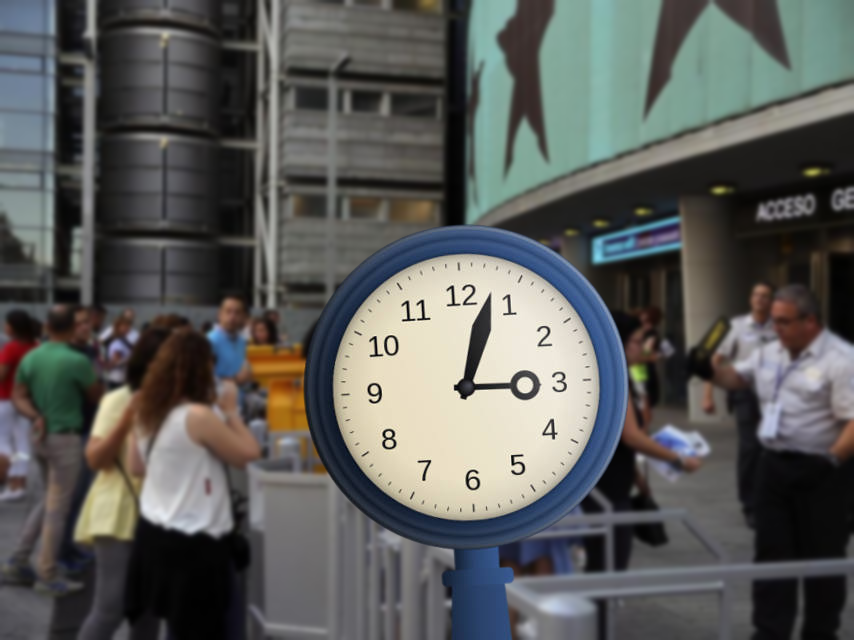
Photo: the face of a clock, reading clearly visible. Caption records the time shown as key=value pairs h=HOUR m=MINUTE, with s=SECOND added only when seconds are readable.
h=3 m=3
